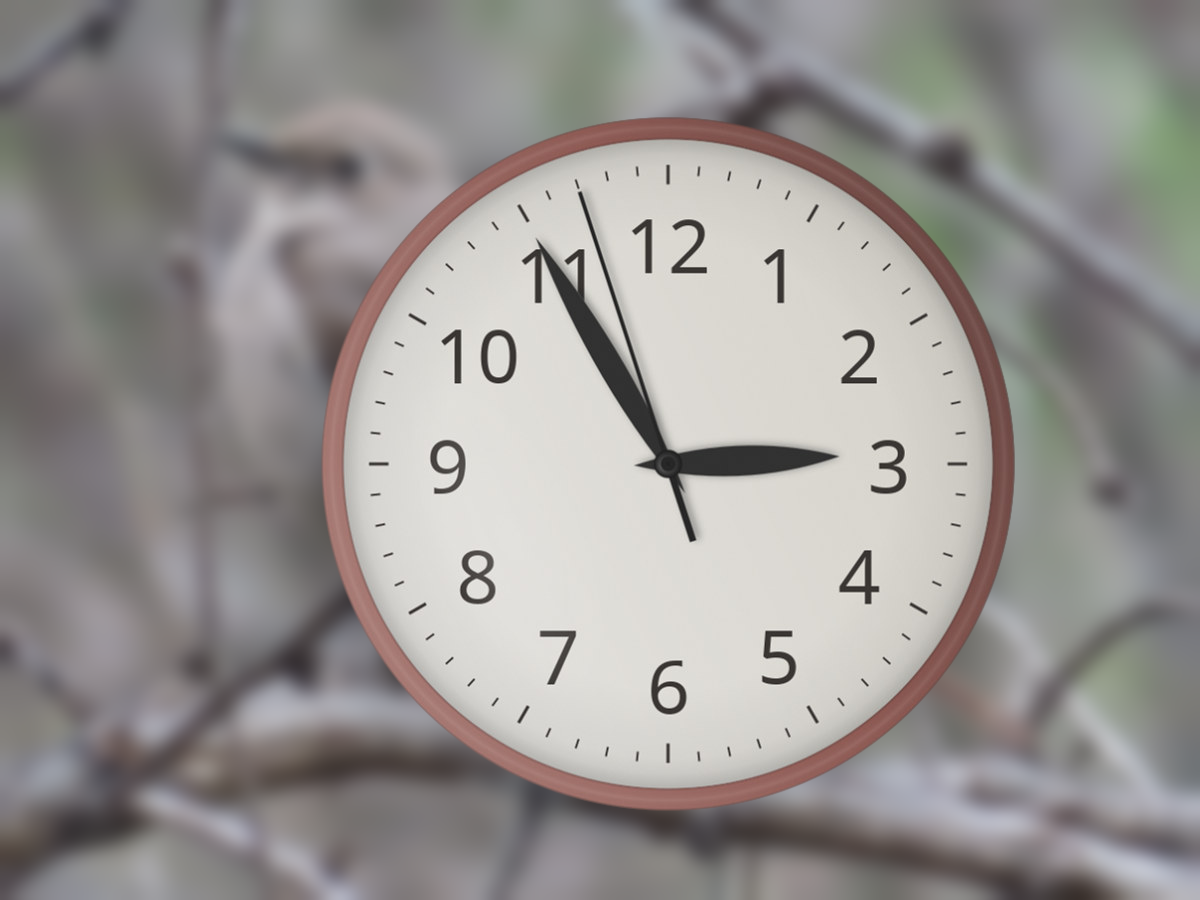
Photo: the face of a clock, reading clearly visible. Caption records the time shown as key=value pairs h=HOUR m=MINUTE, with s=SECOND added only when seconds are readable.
h=2 m=54 s=57
